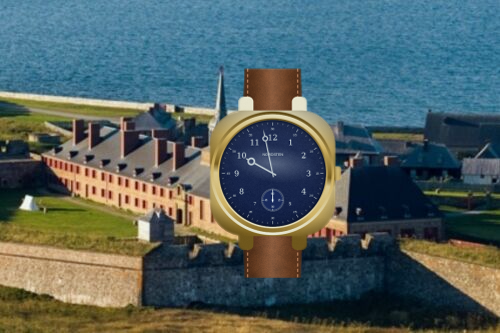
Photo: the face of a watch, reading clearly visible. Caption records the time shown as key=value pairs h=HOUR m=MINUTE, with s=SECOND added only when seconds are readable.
h=9 m=58
